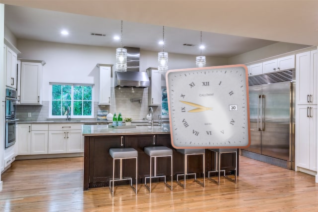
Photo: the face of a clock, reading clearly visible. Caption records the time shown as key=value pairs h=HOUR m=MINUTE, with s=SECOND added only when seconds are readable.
h=8 m=48
